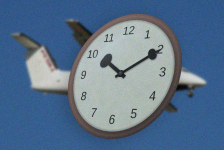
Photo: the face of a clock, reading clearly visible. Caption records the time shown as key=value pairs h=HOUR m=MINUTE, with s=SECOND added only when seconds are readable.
h=10 m=10
